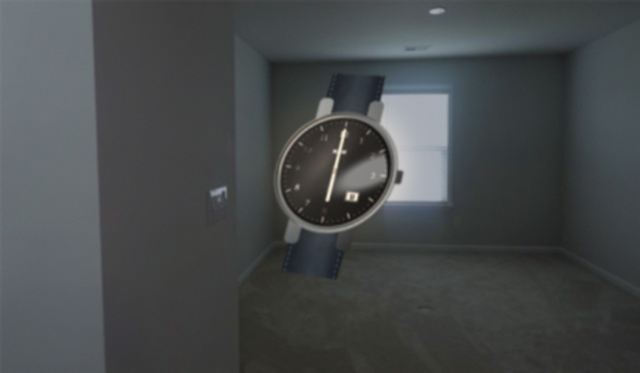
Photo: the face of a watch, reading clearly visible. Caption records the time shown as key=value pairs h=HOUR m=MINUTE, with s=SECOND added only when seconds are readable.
h=6 m=0
